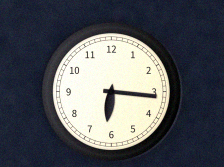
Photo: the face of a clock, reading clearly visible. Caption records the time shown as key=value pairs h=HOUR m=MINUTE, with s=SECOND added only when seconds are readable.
h=6 m=16
